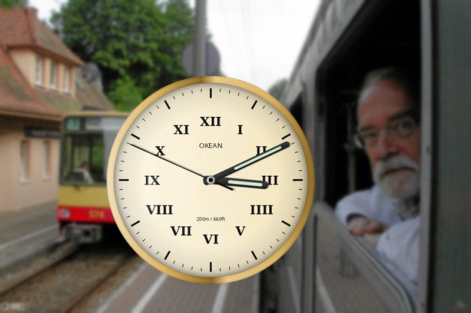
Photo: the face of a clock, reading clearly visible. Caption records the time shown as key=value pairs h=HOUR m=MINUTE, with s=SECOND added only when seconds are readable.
h=3 m=10 s=49
